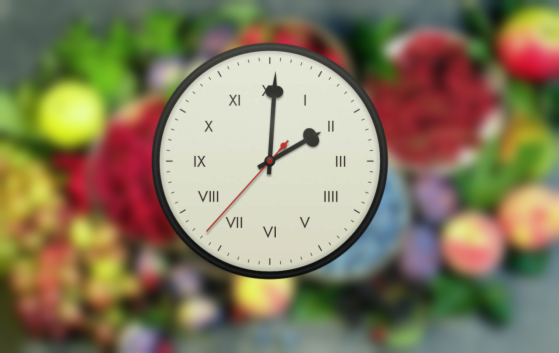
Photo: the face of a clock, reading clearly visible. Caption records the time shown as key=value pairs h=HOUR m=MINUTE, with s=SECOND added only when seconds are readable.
h=2 m=0 s=37
